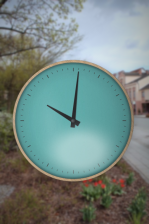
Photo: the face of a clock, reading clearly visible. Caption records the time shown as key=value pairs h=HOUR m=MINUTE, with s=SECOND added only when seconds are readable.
h=10 m=1
